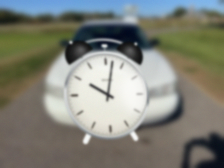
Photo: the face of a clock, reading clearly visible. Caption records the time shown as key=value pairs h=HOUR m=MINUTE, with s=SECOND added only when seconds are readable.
h=10 m=2
